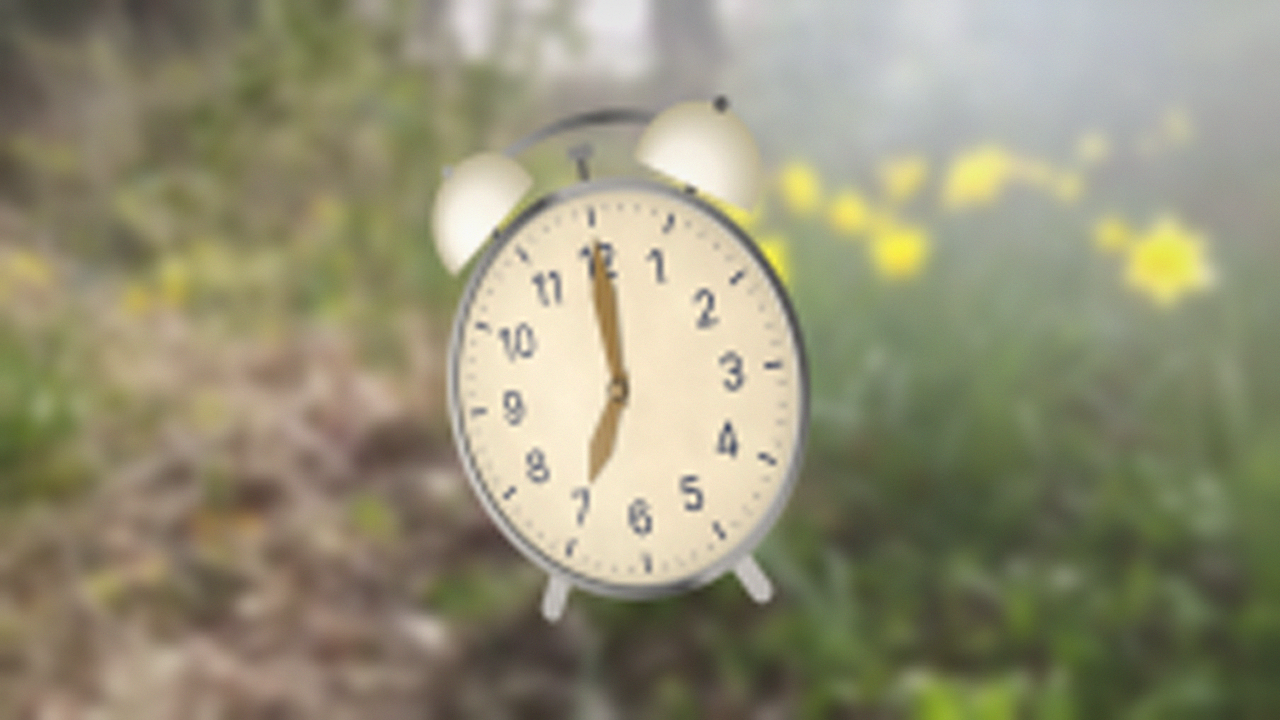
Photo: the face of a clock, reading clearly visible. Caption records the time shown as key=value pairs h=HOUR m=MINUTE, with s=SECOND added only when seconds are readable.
h=7 m=0
